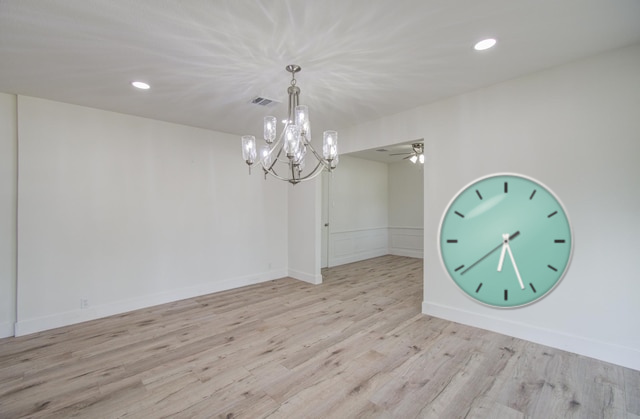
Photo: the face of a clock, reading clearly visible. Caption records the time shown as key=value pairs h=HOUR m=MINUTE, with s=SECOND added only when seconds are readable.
h=6 m=26 s=39
